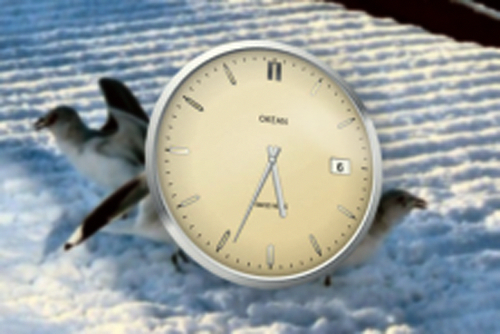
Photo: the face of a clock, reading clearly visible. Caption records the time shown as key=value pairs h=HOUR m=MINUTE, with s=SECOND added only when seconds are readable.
h=5 m=34
